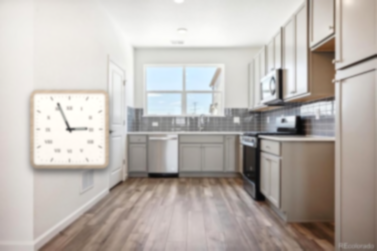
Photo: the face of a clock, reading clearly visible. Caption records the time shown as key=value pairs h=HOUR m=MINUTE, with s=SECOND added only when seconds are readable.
h=2 m=56
